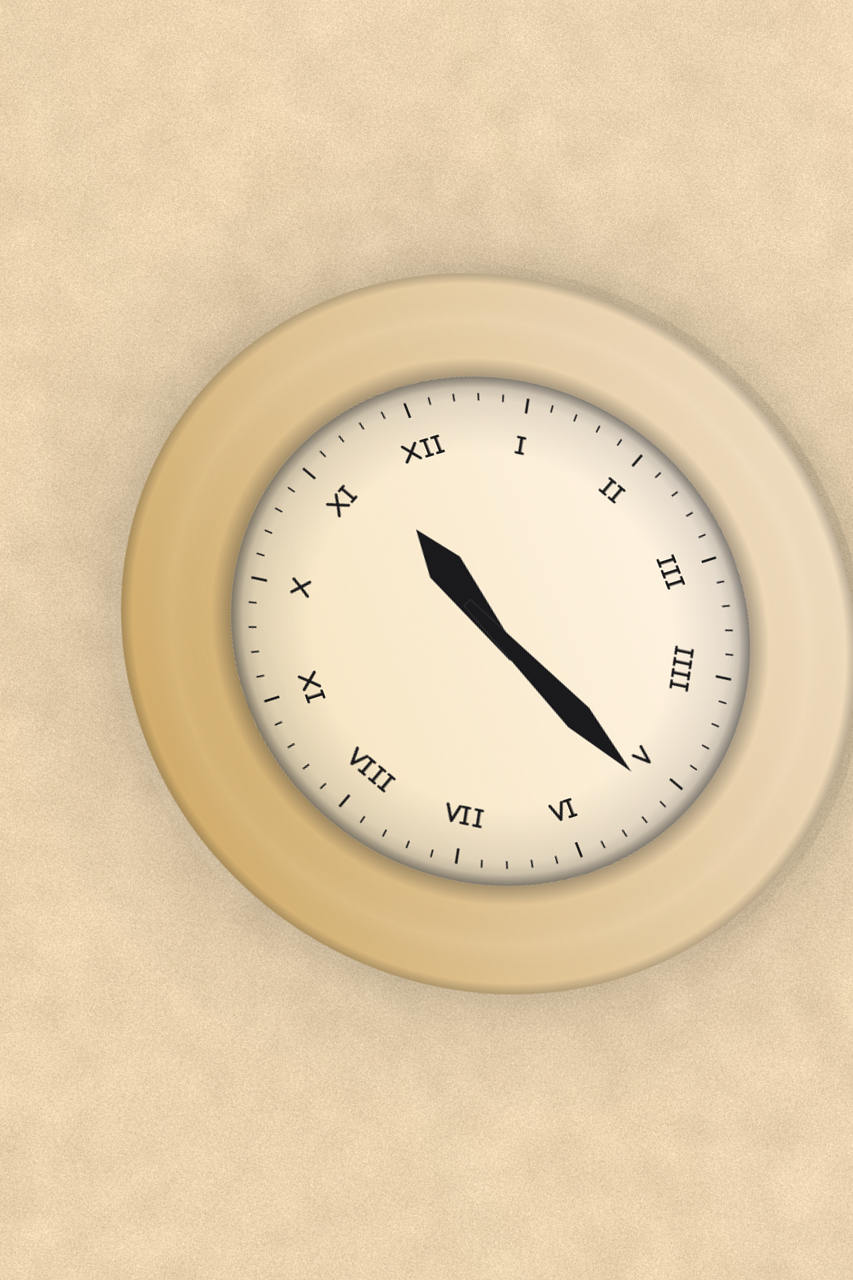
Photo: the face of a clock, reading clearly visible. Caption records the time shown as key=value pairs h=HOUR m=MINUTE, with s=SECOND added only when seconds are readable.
h=11 m=26
